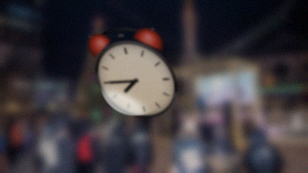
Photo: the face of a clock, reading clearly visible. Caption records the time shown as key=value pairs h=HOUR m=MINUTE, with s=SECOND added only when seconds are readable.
h=7 m=45
